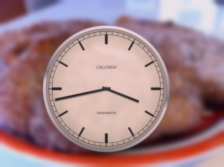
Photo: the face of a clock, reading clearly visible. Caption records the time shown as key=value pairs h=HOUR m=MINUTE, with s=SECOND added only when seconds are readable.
h=3 m=43
